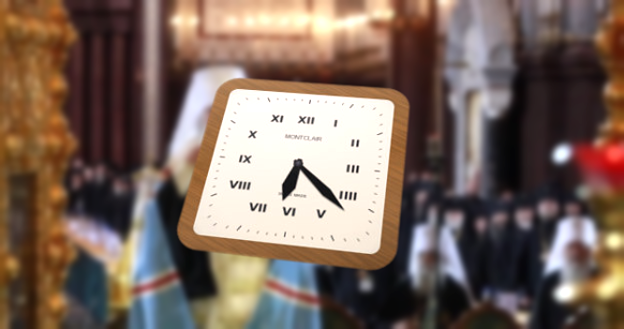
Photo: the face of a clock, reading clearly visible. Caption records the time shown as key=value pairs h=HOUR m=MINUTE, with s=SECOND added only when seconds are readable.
h=6 m=22
